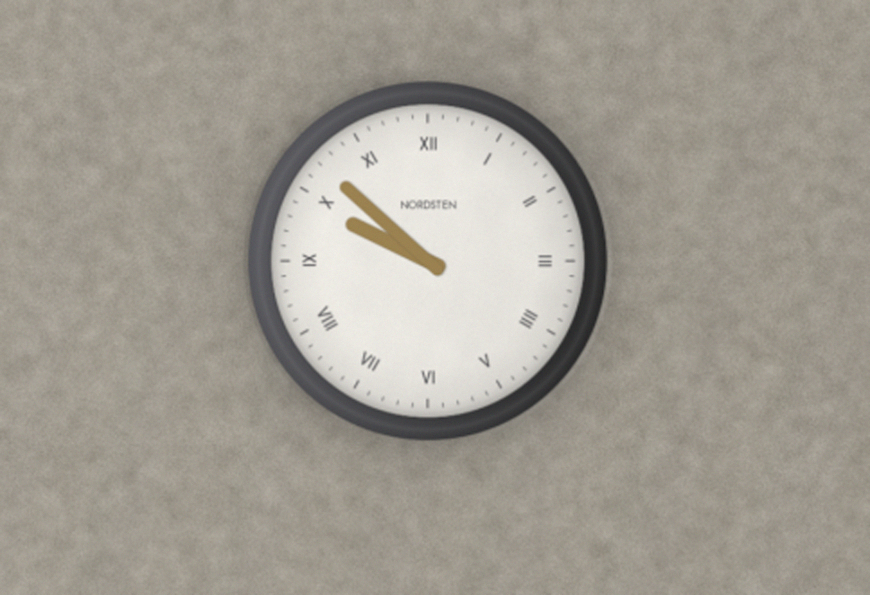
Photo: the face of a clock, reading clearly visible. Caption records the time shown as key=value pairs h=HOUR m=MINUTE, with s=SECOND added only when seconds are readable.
h=9 m=52
